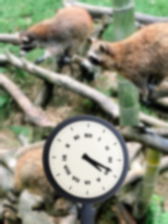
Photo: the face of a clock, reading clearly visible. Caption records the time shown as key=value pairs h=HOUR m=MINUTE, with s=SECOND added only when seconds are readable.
h=4 m=19
